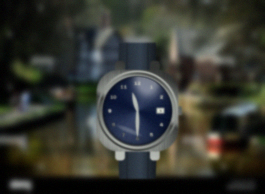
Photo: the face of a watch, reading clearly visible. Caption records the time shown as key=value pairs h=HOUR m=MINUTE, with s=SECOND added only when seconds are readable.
h=11 m=30
